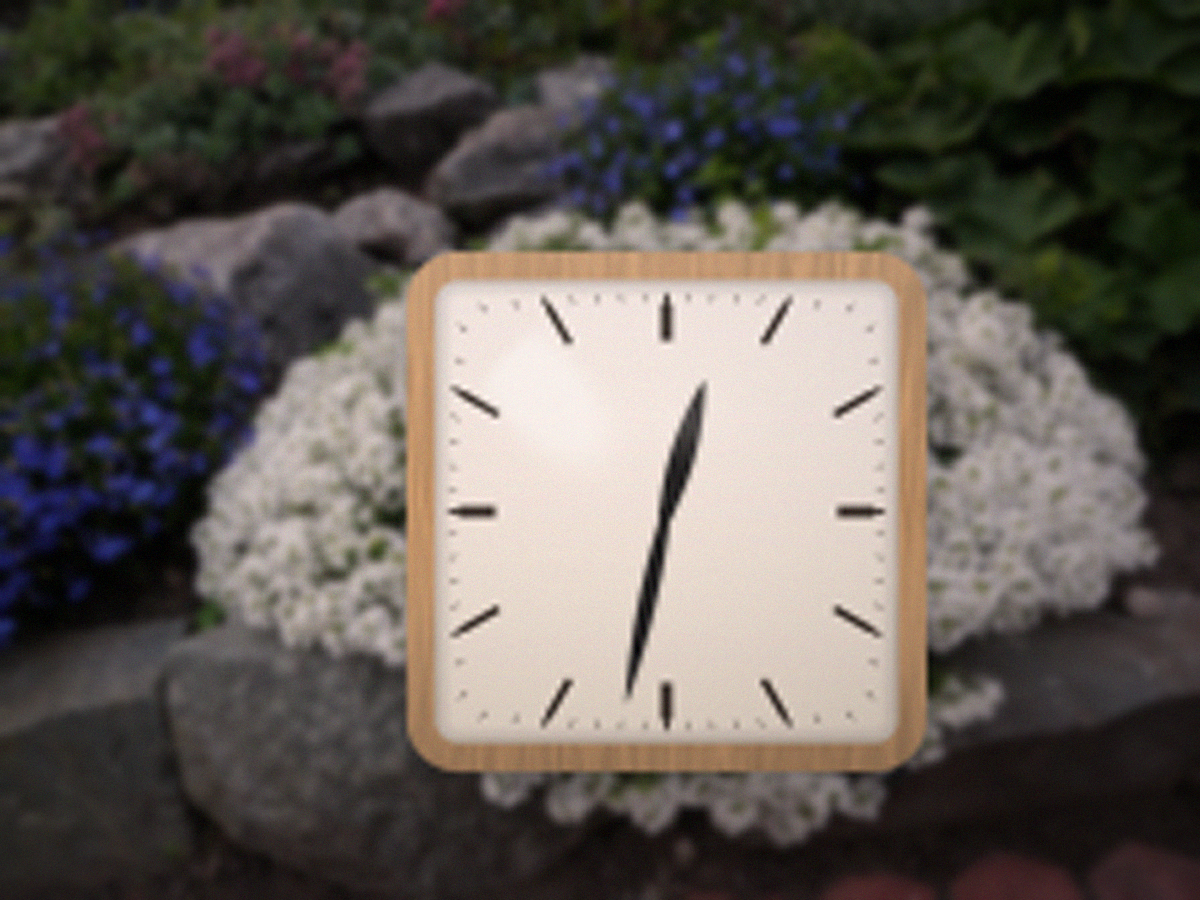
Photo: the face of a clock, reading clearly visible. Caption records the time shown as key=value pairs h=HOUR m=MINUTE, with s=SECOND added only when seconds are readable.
h=12 m=32
